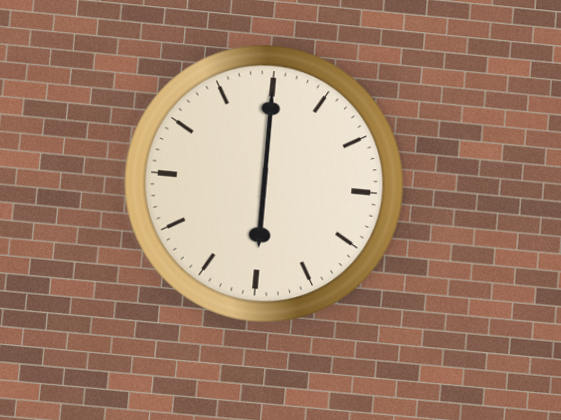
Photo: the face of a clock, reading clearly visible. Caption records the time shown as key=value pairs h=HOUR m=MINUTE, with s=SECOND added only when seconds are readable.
h=6 m=0
